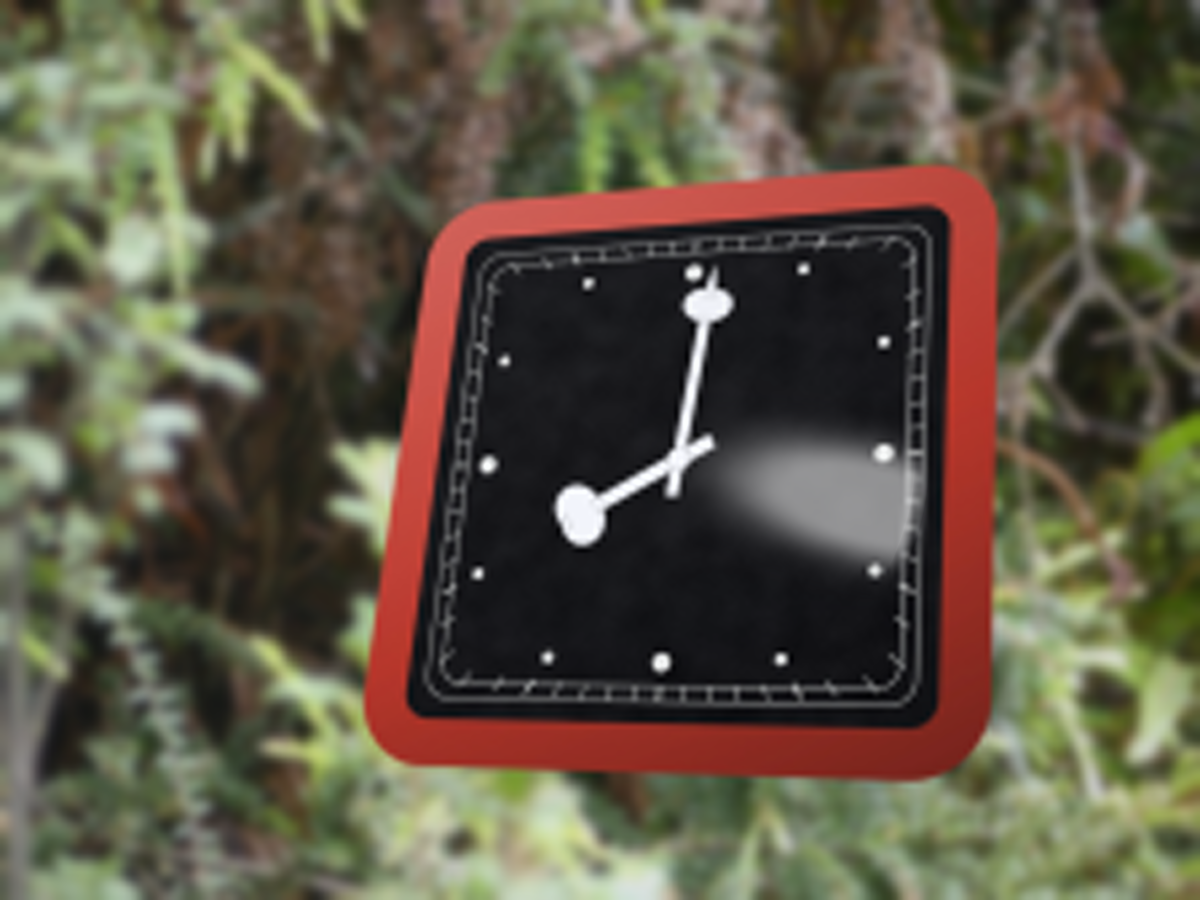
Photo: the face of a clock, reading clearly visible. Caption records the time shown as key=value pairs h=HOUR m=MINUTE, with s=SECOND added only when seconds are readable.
h=8 m=1
